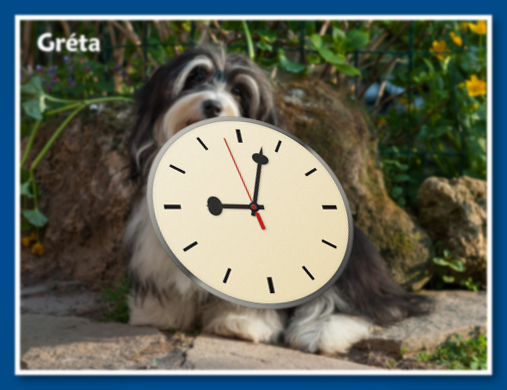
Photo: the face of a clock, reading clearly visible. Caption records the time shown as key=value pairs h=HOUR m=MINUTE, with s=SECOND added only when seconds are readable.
h=9 m=2 s=58
